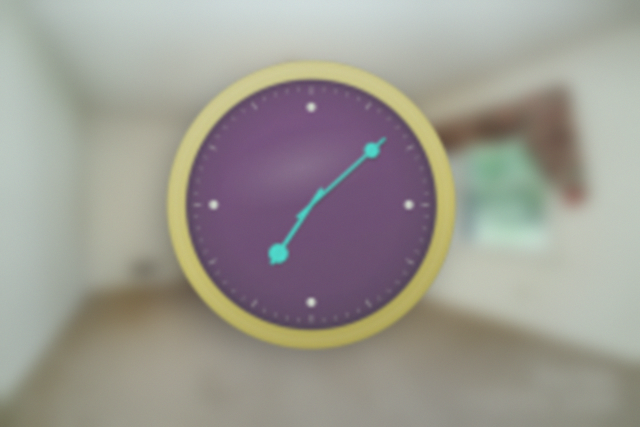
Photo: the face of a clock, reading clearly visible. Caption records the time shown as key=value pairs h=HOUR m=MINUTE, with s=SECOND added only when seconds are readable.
h=7 m=8
